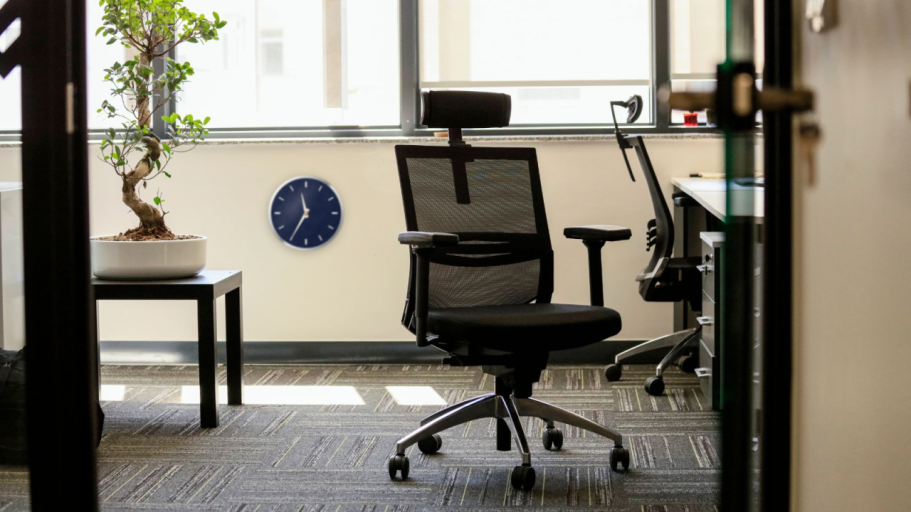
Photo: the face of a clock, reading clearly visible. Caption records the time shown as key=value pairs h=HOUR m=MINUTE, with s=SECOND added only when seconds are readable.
h=11 m=35
